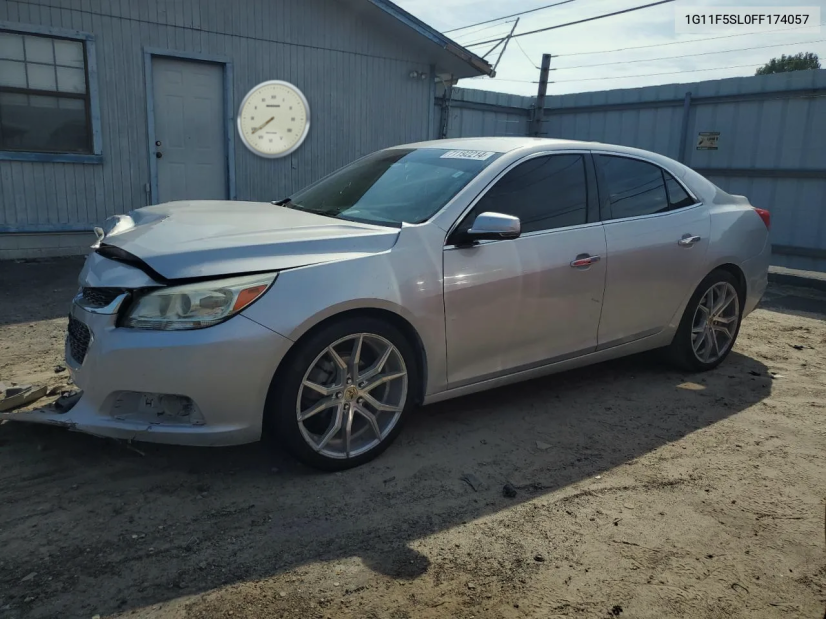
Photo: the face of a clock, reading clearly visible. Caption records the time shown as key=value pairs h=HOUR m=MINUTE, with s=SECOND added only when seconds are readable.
h=7 m=39
